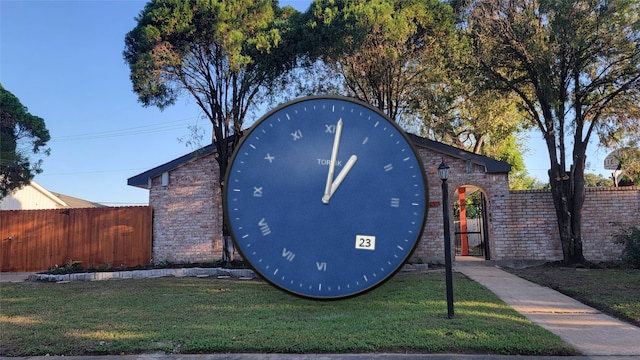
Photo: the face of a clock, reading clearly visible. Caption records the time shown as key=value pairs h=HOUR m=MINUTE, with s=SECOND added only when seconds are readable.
h=1 m=1
